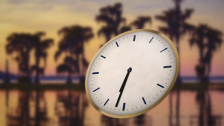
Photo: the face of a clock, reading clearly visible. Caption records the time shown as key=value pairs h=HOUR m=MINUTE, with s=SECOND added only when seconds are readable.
h=6 m=32
